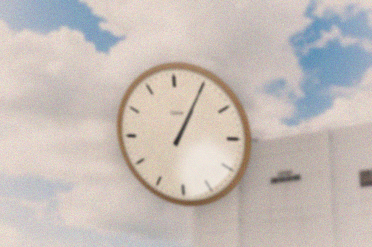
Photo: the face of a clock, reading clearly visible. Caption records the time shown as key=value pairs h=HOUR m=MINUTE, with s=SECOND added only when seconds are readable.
h=1 m=5
